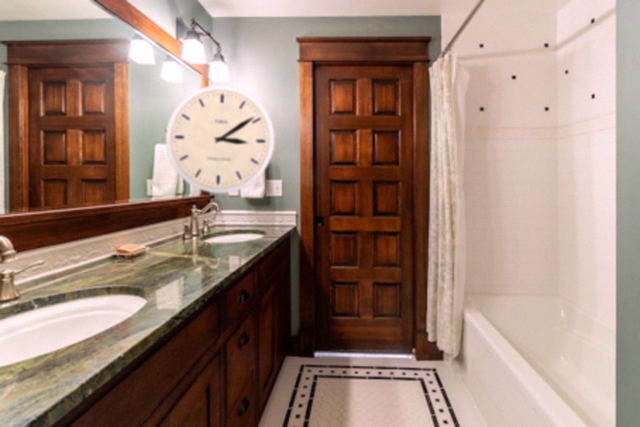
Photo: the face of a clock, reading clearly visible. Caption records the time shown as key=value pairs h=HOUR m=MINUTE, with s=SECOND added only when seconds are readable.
h=3 m=9
